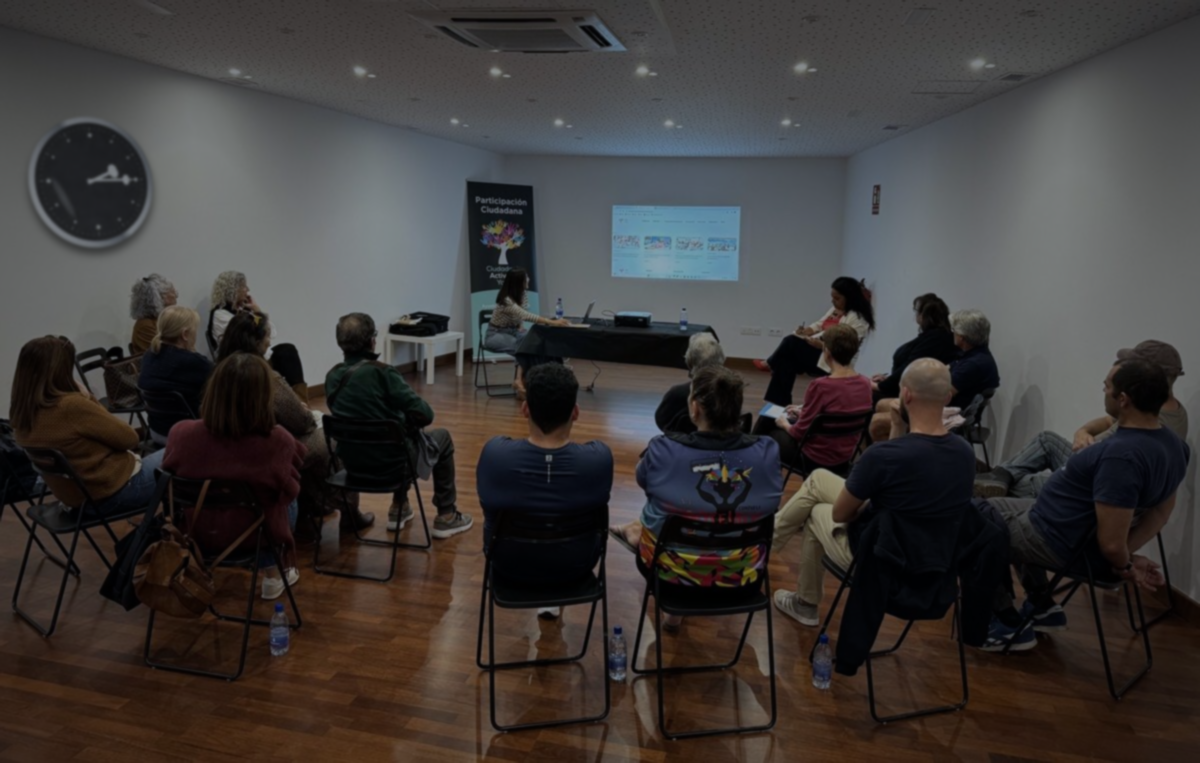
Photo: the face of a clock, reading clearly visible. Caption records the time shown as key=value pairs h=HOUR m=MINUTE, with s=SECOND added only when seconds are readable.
h=2 m=15
